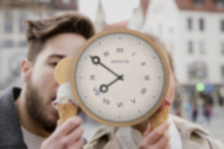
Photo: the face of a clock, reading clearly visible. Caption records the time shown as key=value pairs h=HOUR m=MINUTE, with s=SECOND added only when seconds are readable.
h=7 m=51
